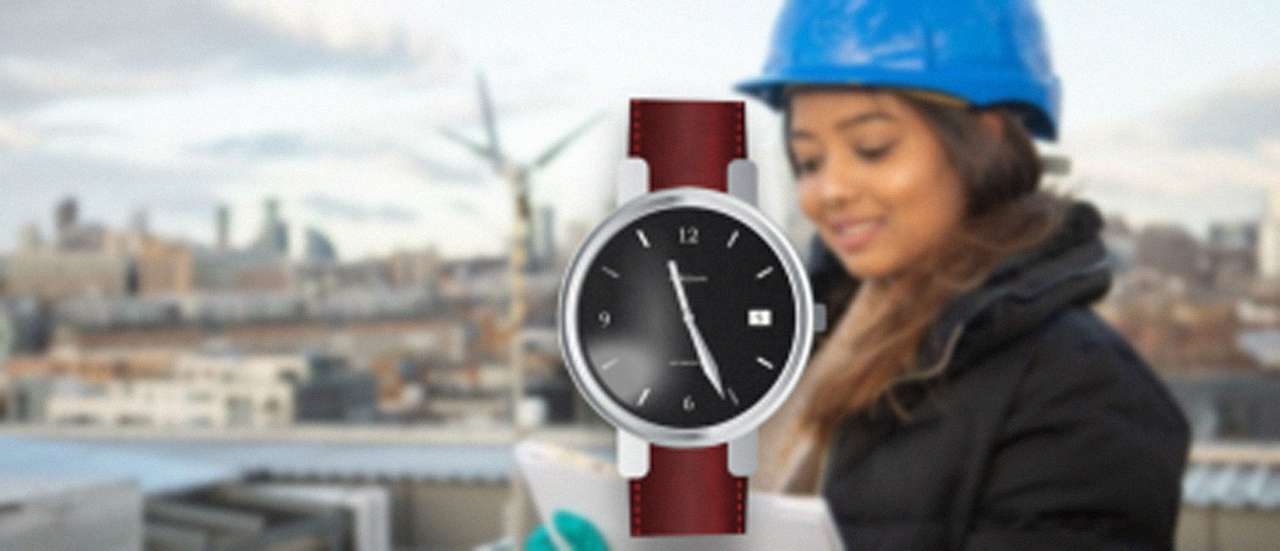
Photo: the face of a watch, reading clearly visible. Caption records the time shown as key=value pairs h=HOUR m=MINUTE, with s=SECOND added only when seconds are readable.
h=11 m=26
